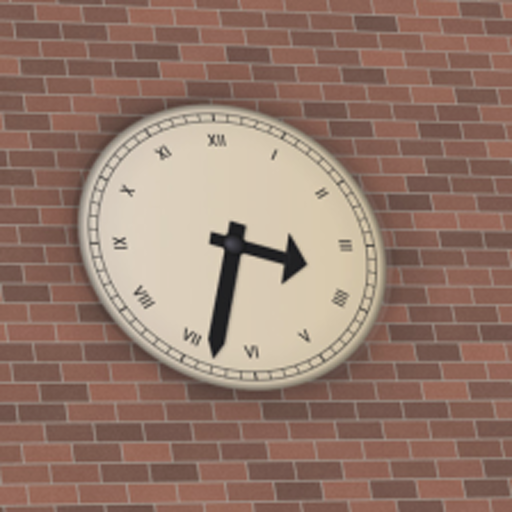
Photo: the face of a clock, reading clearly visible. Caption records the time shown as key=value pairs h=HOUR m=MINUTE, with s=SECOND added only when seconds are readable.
h=3 m=33
